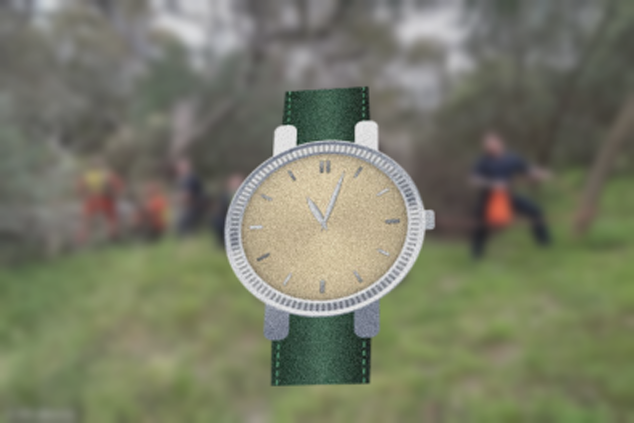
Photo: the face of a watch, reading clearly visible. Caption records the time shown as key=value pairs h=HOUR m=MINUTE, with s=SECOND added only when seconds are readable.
h=11 m=3
